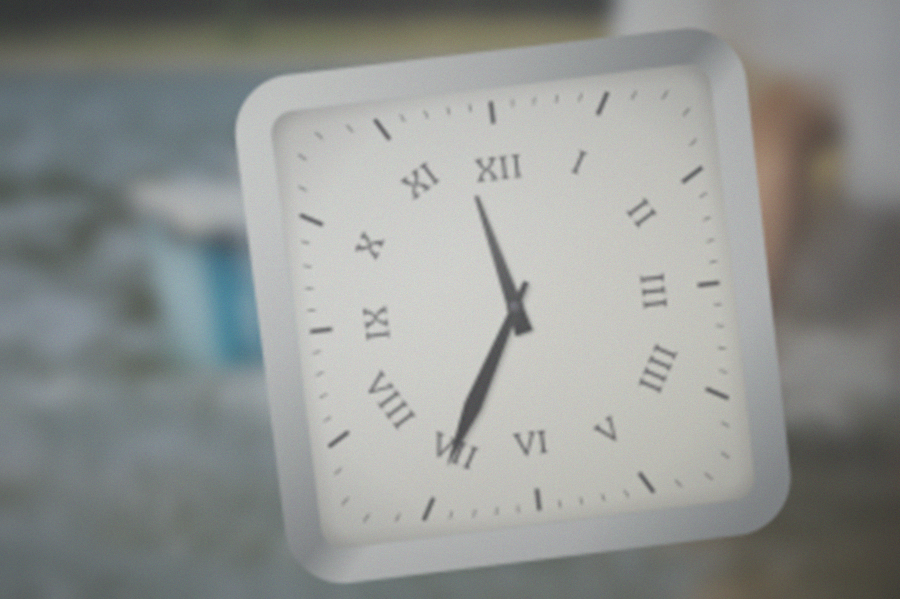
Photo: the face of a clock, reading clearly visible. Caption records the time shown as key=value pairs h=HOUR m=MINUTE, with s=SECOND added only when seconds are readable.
h=11 m=35
